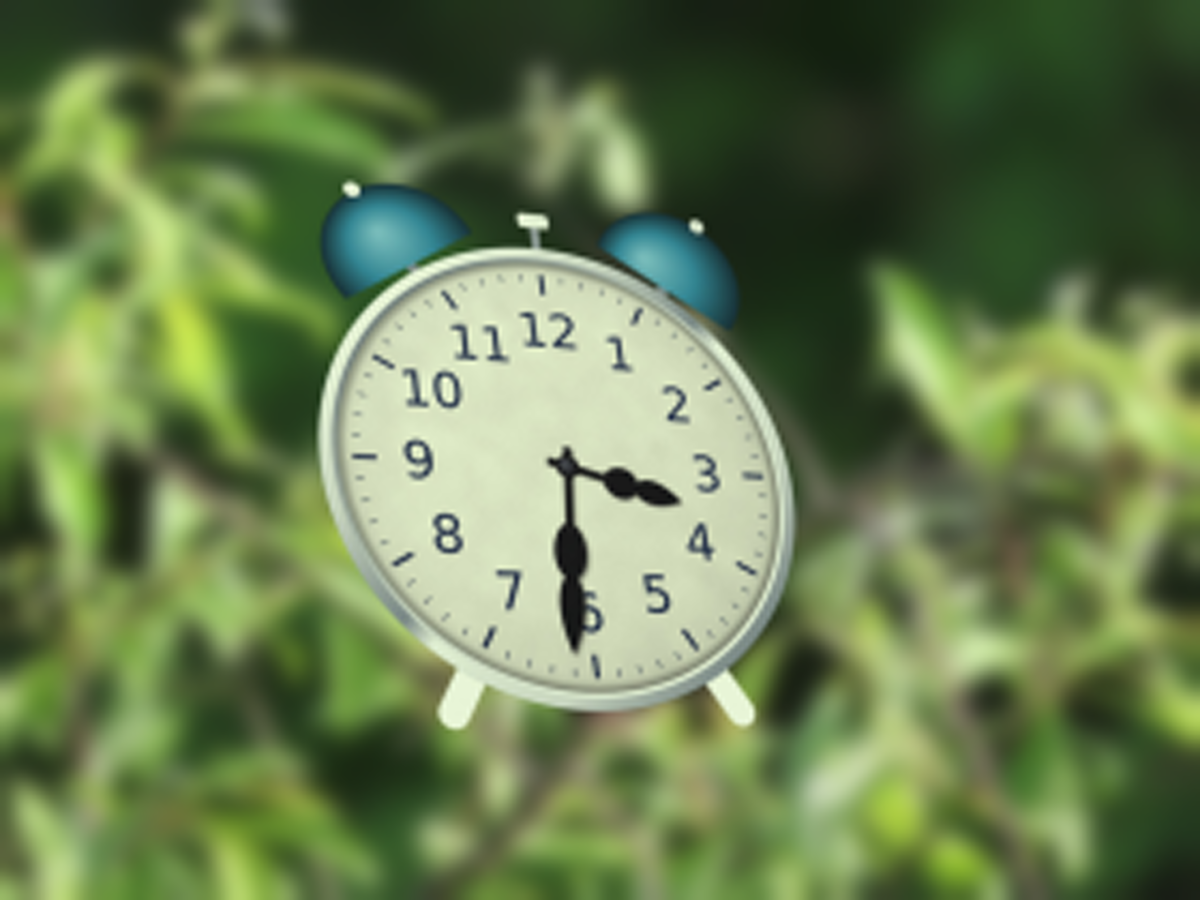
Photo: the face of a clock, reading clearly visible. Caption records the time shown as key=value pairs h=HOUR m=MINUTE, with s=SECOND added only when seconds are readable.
h=3 m=31
